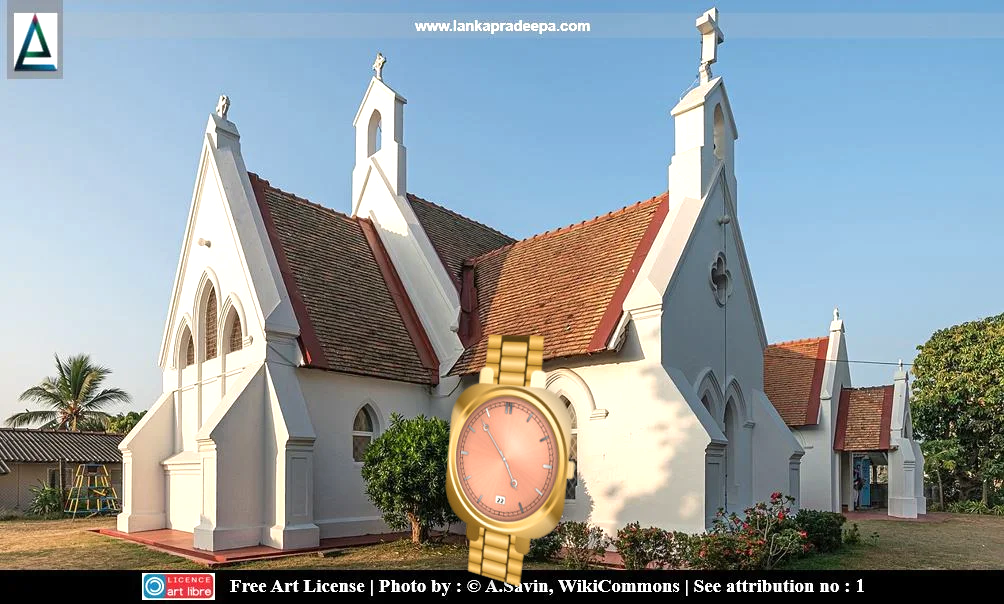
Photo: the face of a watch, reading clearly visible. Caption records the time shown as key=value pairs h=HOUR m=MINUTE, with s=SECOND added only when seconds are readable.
h=4 m=53
